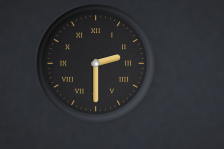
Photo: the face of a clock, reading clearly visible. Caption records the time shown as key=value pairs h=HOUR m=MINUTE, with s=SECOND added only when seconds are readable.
h=2 m=30
